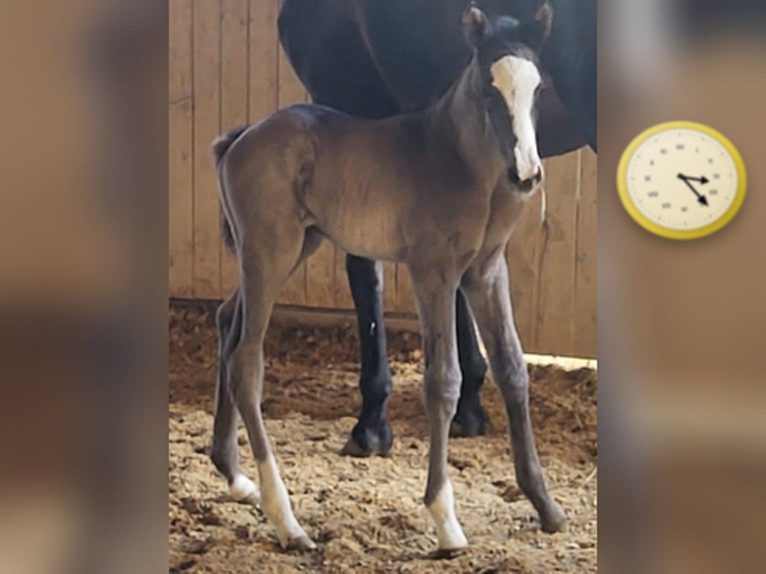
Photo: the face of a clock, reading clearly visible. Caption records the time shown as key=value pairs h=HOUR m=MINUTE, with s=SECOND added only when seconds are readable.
h=3 m=24
